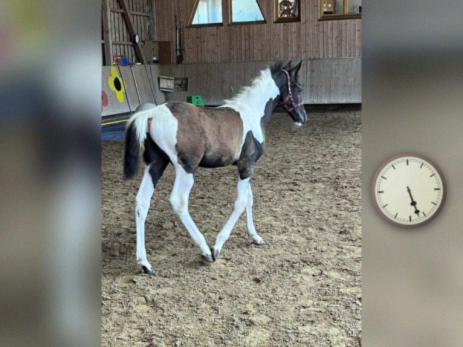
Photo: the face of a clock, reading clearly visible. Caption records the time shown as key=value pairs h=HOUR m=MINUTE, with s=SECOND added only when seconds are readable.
h=5 m=27
